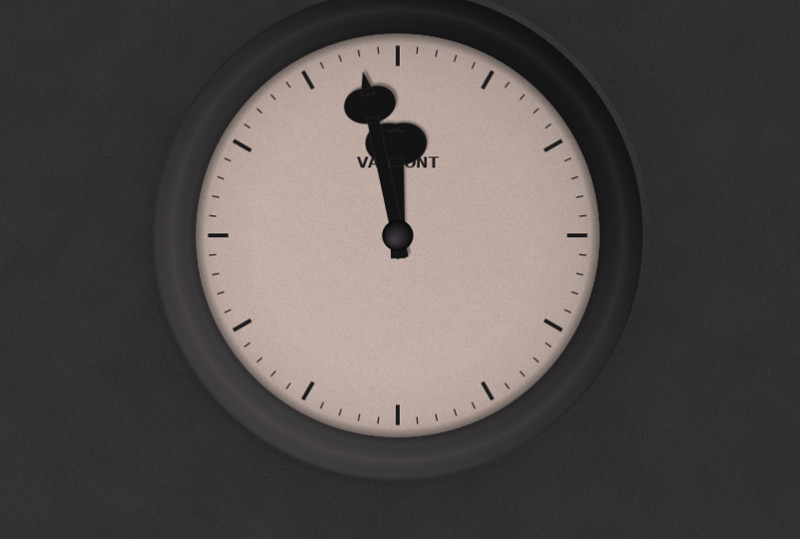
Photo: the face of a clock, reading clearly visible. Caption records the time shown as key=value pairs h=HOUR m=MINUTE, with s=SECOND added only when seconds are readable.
h=11 m=58
